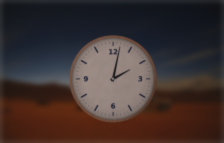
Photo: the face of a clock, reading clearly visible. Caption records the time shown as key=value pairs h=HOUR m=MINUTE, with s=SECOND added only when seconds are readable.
h=2 m=2
